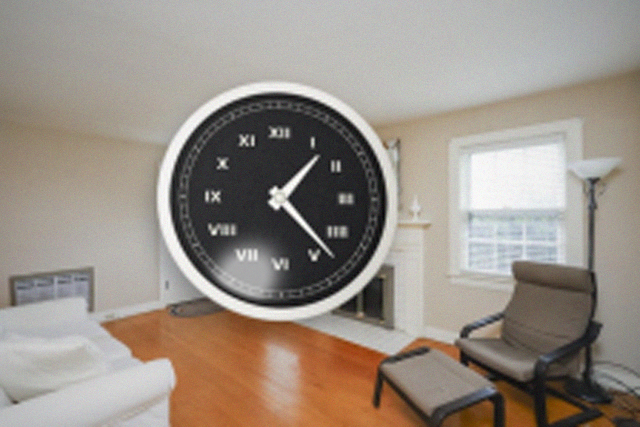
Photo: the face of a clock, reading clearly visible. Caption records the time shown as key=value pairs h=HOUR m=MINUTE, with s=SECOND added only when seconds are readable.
h=1 m=23
